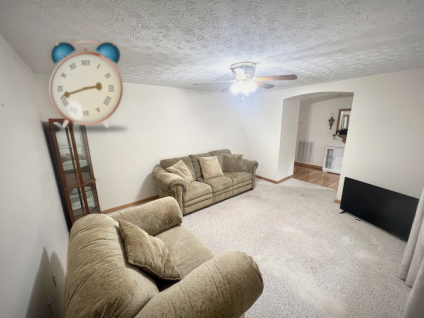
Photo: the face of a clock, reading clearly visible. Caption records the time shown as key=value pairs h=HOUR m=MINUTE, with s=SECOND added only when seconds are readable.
h=2 m=42
